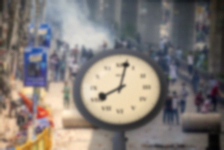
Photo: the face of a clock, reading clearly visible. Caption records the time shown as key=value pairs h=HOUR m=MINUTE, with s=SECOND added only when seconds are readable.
h=8 m=2
